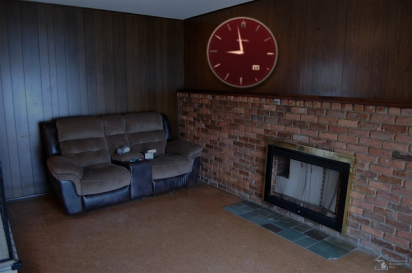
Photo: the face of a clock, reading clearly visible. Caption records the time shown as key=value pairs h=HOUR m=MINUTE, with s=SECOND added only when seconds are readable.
h=8 m=58
